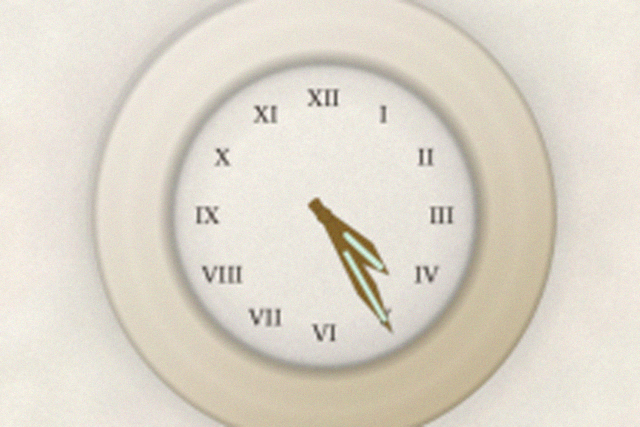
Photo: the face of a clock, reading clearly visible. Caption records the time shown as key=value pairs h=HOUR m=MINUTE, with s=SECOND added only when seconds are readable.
h=4 m=25
